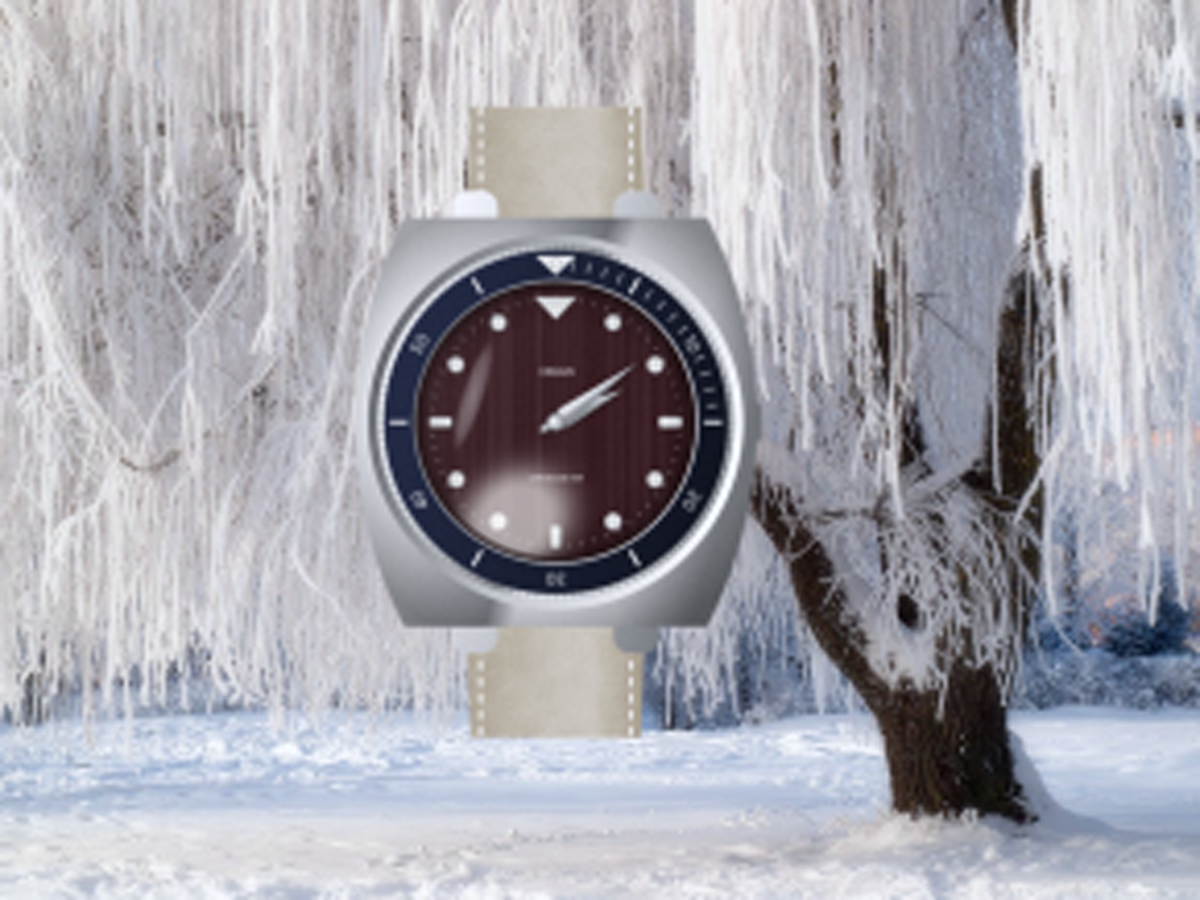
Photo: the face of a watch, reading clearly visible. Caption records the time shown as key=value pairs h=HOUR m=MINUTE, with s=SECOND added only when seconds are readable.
h=2 m=9
